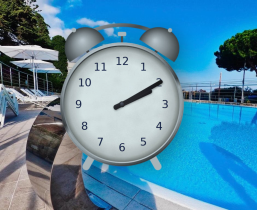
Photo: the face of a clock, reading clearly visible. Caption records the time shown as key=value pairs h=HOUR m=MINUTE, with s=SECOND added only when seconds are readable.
h=2 m=10
